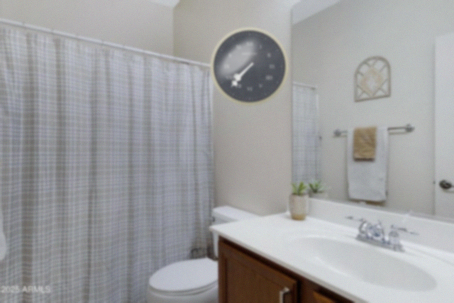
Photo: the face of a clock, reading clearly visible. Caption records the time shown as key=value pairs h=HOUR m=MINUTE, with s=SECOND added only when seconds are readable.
h=7 m=37
